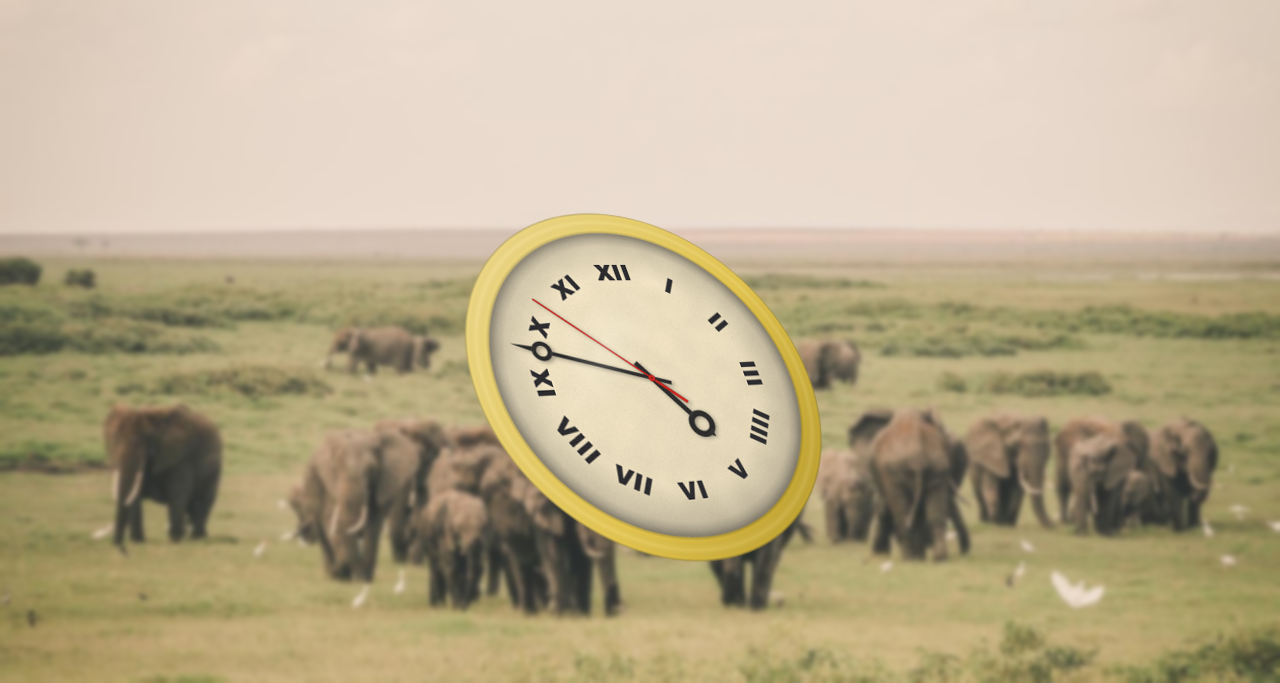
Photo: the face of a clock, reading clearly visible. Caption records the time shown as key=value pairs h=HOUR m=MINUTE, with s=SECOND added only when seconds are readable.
h=4 m=47 s=52
